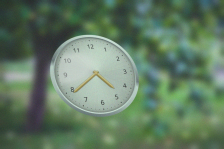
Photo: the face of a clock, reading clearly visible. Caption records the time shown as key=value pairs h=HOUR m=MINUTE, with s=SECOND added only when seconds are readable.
h=4 m=39
